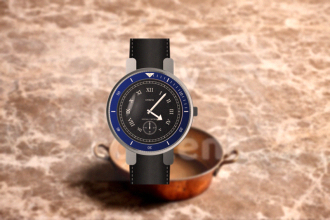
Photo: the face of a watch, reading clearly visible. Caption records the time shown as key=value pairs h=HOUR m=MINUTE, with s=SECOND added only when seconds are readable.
h=4 m=7
